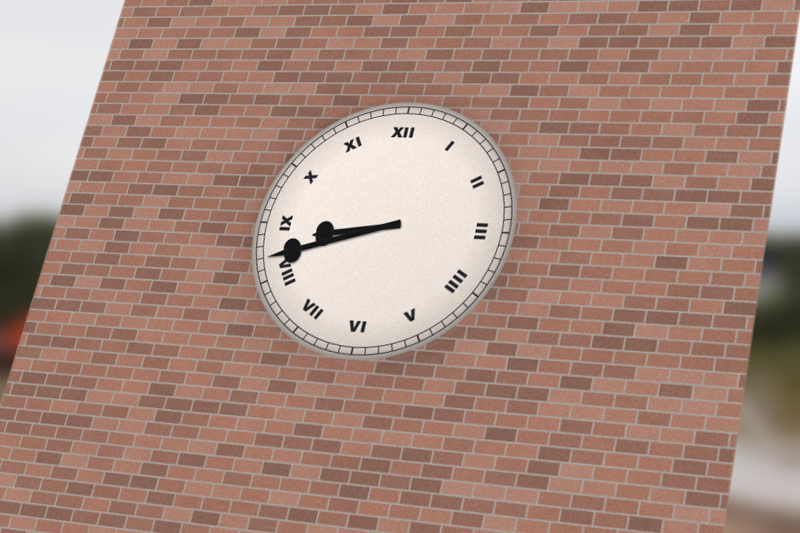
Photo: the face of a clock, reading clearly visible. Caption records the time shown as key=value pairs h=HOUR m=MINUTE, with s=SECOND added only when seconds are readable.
h=8 m=42
